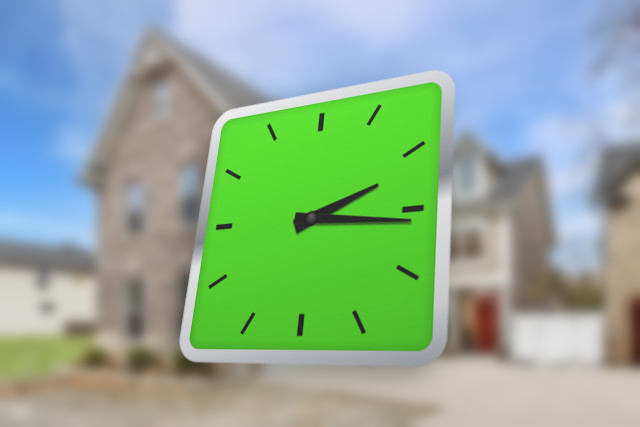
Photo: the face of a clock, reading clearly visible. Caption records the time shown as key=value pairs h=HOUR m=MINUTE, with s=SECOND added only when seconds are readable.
h=2 m=16
